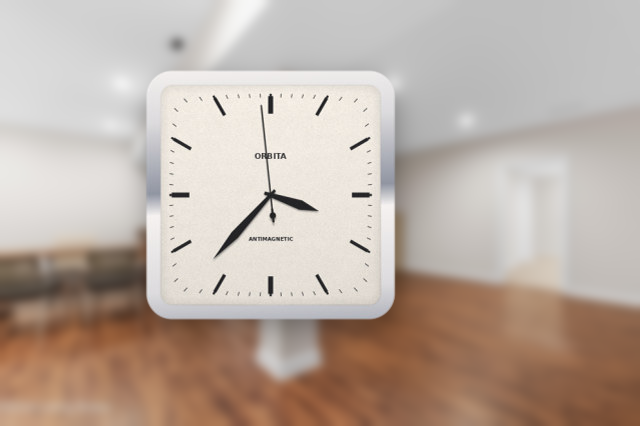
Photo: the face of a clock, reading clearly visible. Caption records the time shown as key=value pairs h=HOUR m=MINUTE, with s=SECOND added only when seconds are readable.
h=3 m=36 s=59
